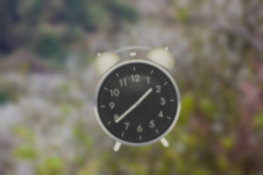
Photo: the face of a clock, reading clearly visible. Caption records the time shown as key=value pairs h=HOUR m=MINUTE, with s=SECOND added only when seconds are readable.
h=1 m=39
